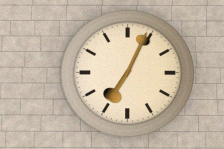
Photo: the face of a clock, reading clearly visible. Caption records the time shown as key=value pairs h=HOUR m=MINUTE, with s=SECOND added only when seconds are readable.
h=7 m=4
